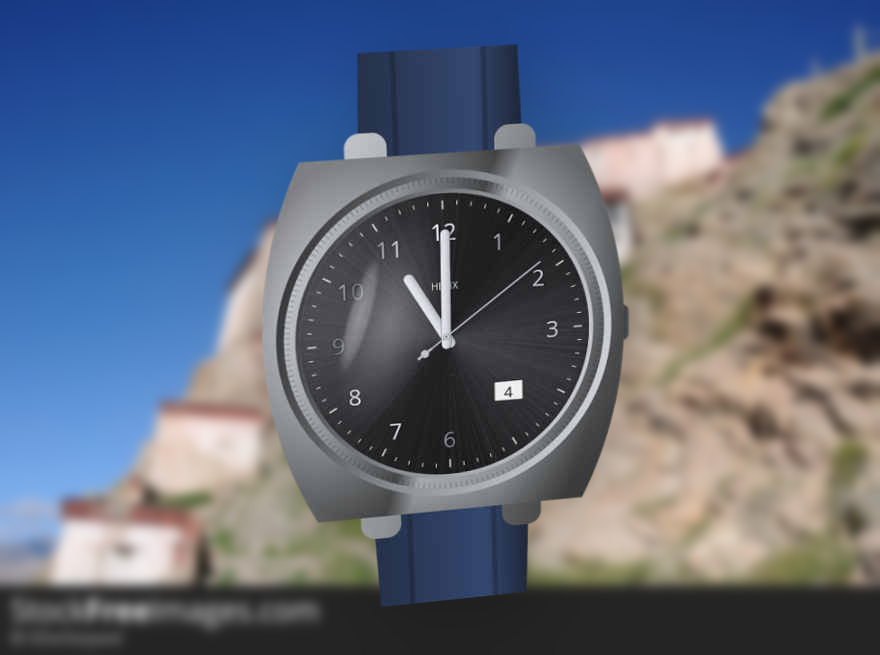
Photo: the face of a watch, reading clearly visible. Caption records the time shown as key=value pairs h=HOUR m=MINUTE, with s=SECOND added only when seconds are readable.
h=11 m=0 s=9
